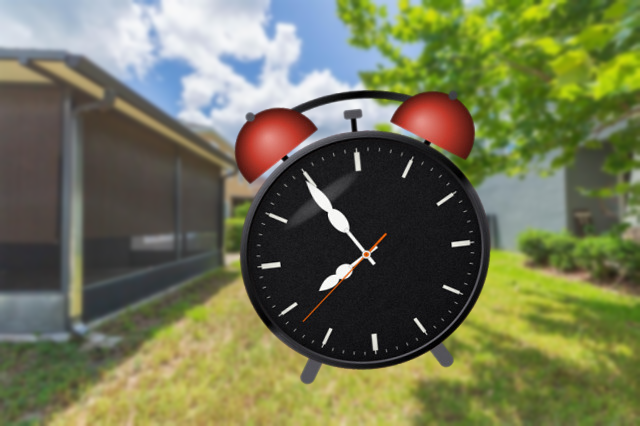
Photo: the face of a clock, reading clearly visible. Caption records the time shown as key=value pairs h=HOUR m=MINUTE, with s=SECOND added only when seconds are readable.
h=7 m=54 s=38
